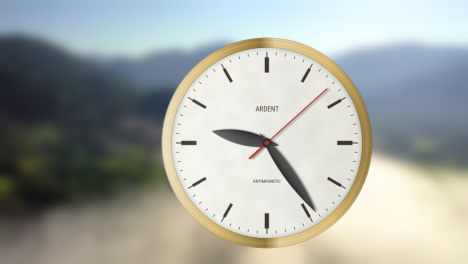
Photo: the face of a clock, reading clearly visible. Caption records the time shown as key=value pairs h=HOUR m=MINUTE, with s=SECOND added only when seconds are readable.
h=9 m=24 s=8
